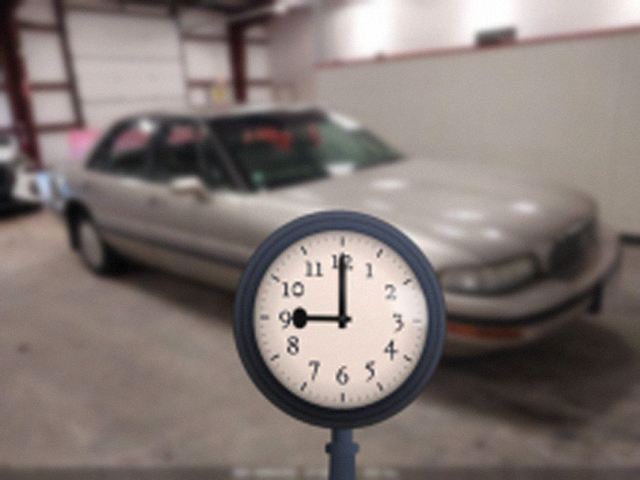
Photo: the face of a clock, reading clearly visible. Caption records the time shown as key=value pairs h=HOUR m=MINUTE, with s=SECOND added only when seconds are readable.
h=9 m=0
